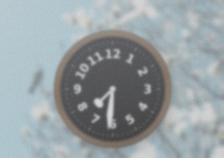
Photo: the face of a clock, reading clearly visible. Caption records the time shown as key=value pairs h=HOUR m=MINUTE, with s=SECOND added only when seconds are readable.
h=7 m=31
